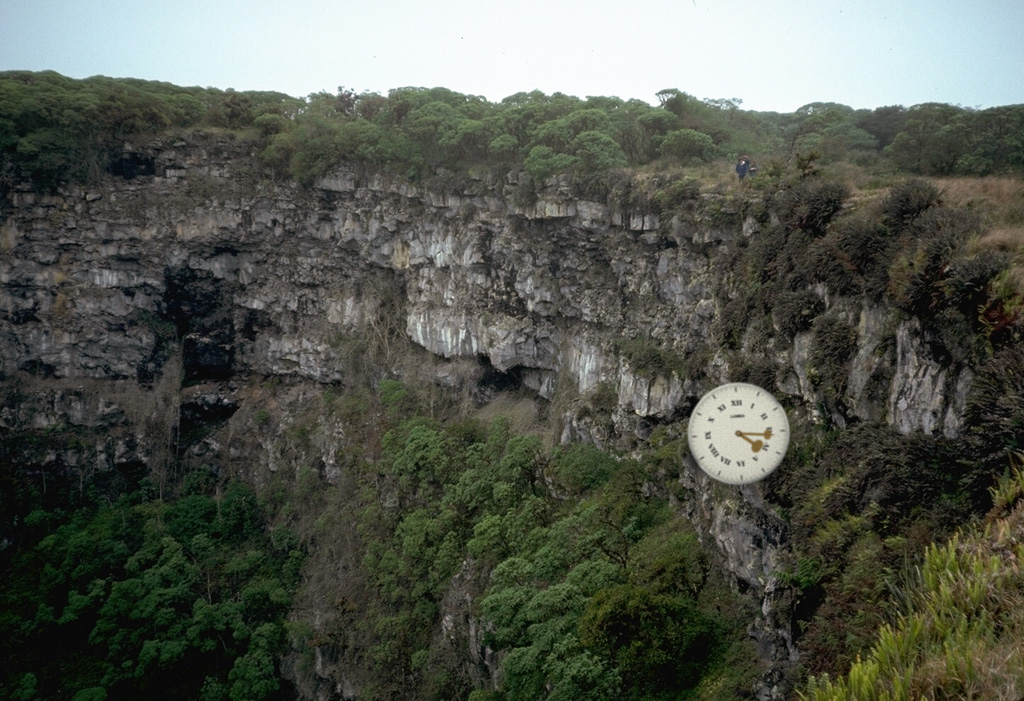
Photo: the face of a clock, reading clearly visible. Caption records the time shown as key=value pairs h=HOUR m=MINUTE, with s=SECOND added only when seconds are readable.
h=4 m=16
